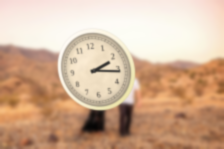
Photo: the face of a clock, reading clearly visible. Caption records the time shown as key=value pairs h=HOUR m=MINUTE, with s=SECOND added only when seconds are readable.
h=2 m=16
